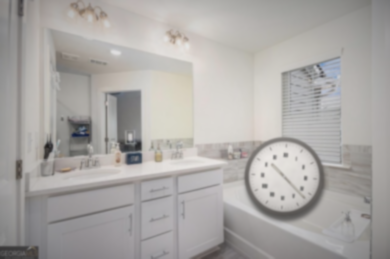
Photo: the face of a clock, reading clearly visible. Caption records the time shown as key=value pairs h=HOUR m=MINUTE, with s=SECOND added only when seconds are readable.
h=10 m=22
